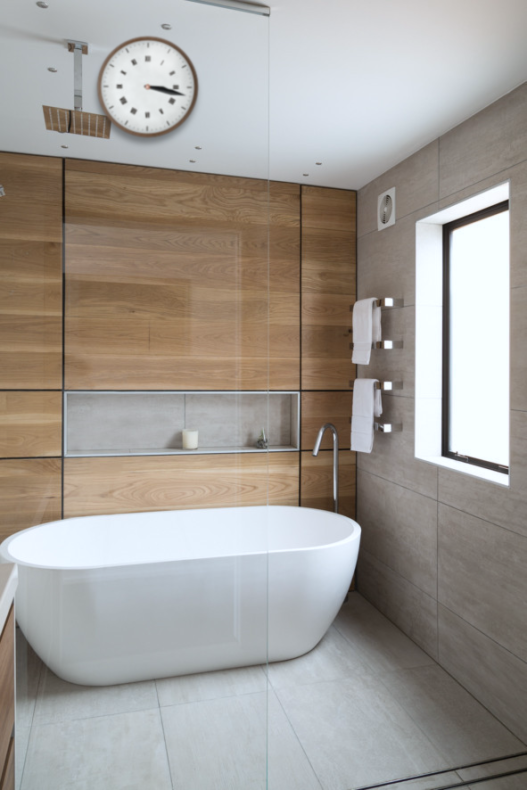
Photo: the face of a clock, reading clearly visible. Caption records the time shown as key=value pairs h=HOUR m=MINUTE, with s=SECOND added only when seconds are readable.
h=3 m=17
